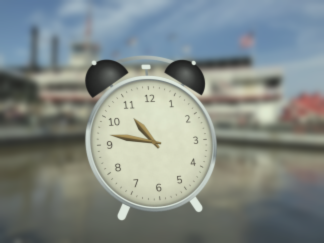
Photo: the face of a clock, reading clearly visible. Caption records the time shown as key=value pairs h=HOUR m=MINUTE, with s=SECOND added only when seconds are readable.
h=10 m=47
